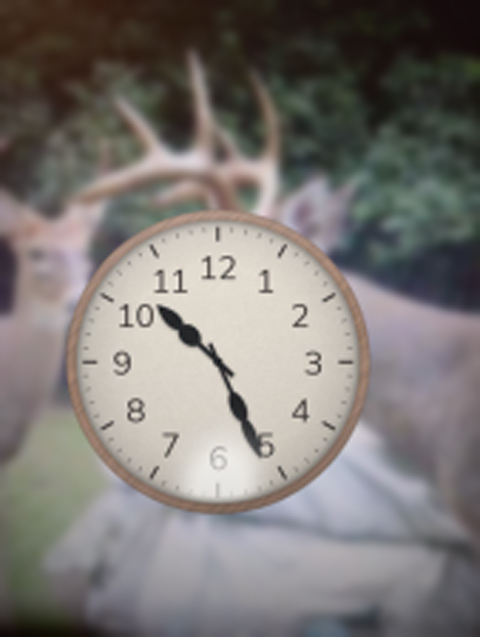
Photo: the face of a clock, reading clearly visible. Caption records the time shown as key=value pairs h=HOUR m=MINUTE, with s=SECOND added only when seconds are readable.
h=10 m=26
